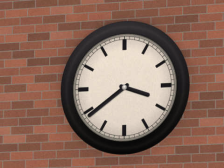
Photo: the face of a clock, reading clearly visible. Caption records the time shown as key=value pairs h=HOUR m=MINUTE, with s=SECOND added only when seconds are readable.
h=3 m=39
